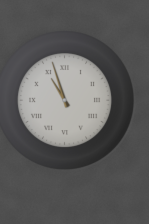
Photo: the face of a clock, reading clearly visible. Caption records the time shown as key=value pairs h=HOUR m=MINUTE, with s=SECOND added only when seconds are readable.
h=10 m=57
